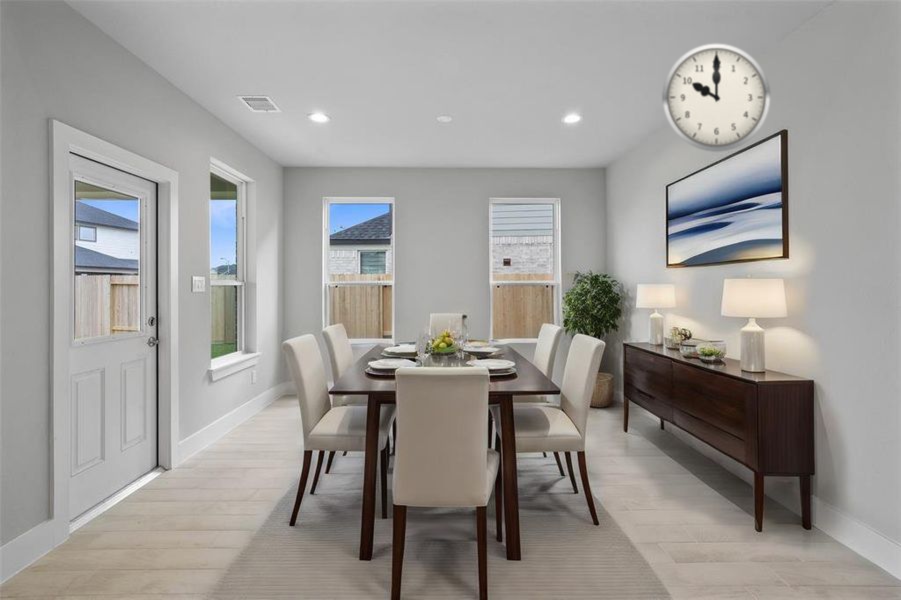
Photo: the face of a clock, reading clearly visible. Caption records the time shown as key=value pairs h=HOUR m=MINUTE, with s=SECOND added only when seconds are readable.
h=10 m=0
